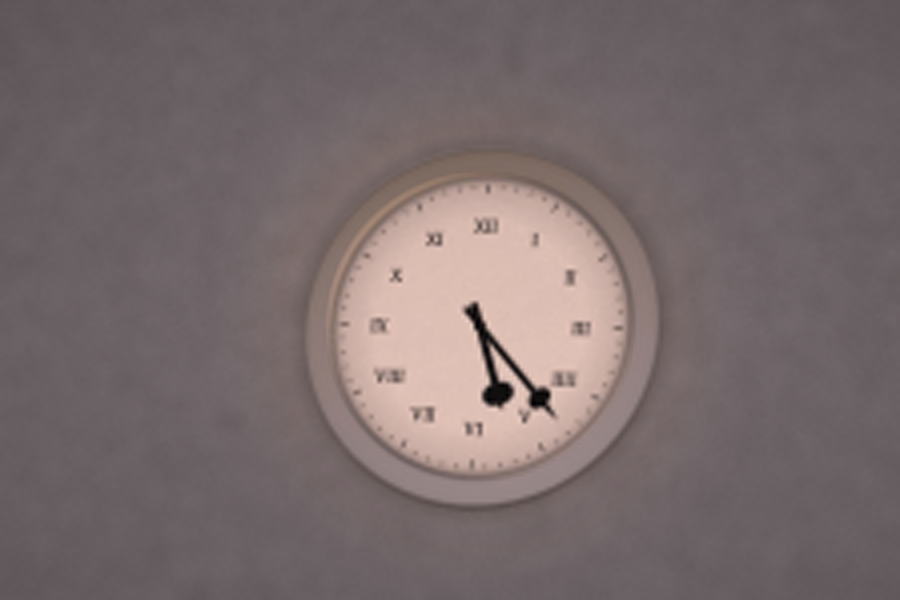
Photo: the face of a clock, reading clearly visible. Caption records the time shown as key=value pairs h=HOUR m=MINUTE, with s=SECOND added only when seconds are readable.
h=5 m=23
